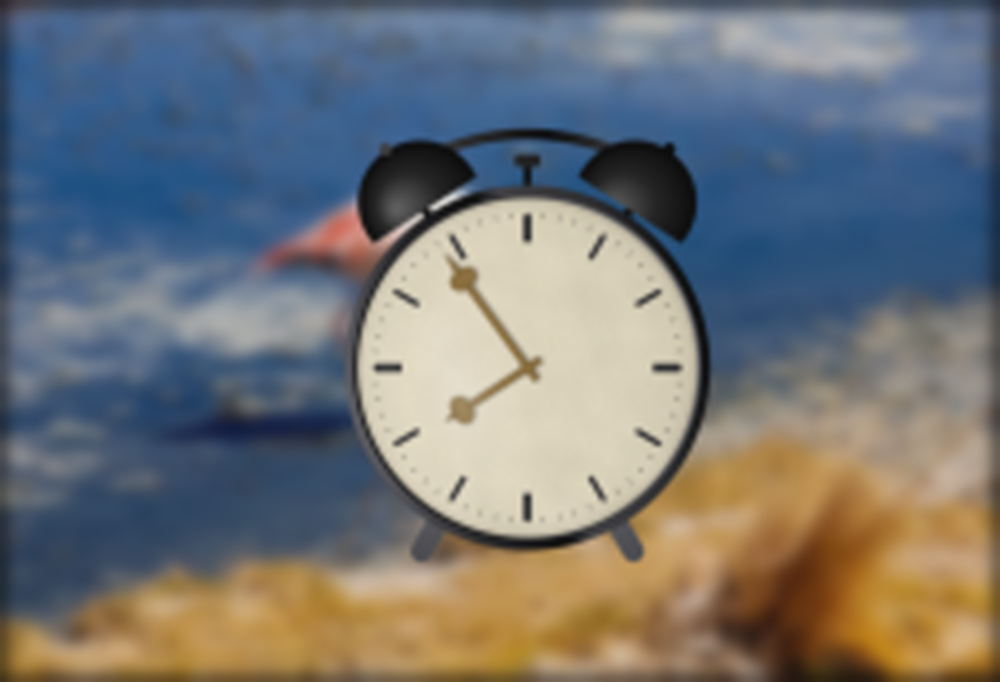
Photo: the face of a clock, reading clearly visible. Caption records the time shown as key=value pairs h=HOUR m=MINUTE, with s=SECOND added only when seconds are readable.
h=7 m=54
